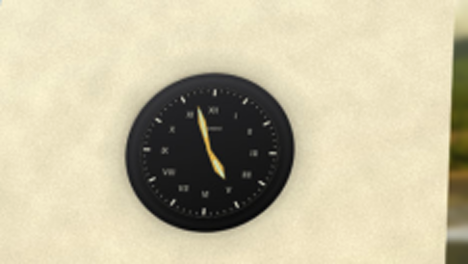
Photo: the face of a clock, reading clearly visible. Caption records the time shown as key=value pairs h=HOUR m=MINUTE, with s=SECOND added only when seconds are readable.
h=4 m=57
